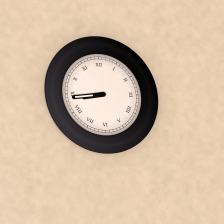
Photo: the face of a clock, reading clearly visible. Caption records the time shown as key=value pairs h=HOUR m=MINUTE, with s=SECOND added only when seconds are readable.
h=8 m=44
